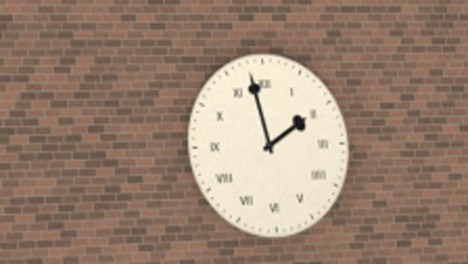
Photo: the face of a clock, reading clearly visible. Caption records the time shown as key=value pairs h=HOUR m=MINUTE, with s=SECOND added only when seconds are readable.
h=1 m=58
